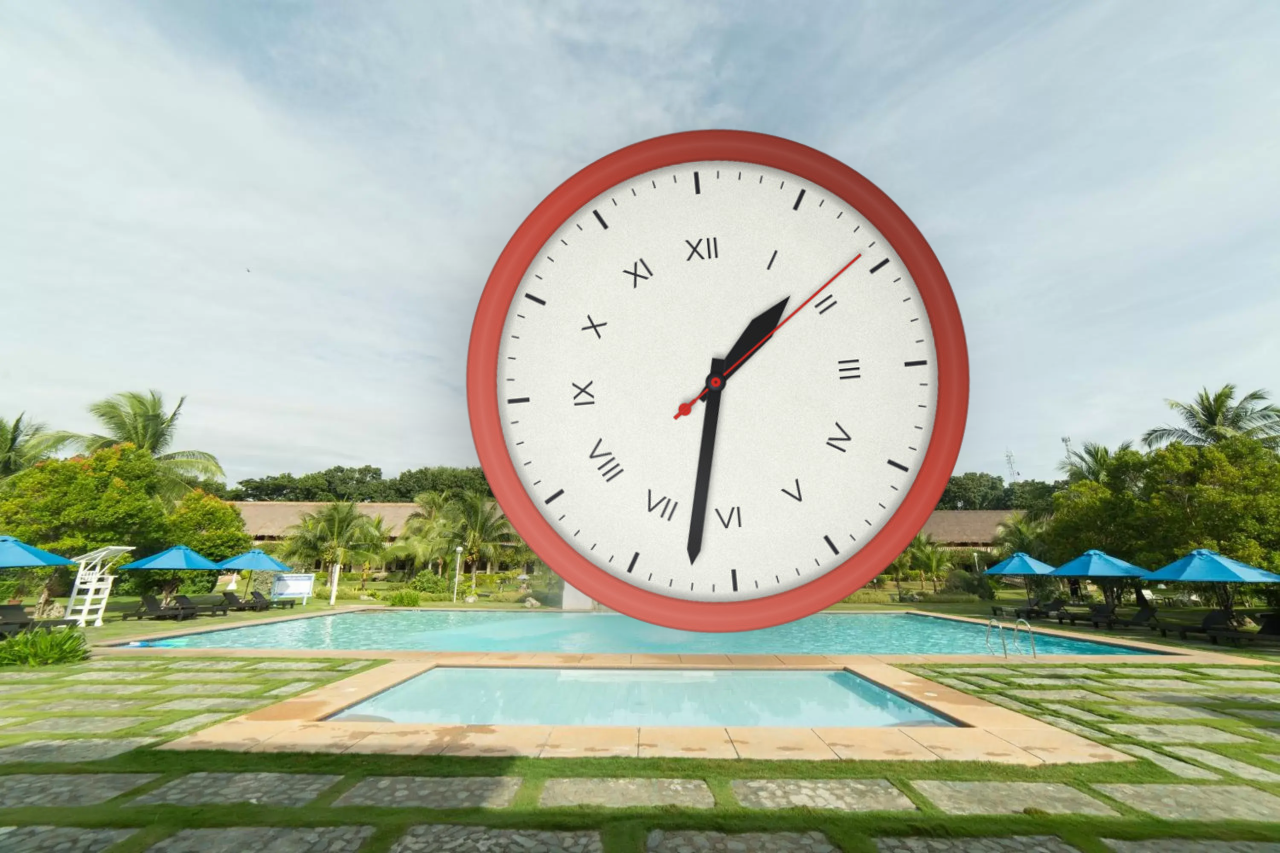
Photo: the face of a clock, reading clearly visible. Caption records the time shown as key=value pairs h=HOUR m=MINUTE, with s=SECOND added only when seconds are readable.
h=1 m=32 s=9
